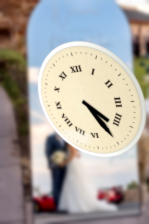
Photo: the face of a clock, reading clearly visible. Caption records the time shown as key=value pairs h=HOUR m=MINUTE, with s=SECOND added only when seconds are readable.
h=4 m=25
